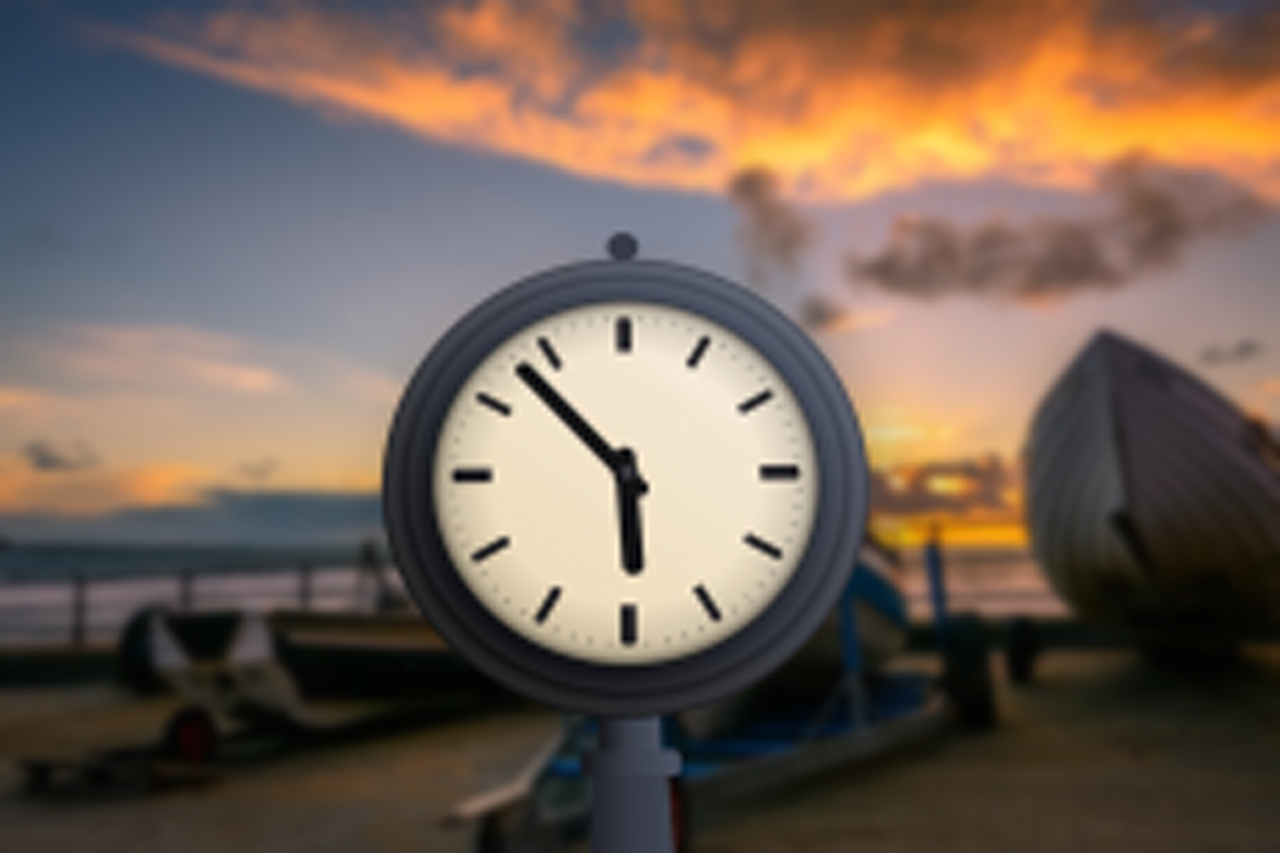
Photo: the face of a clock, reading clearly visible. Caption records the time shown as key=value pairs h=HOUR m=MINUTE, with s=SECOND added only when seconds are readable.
h=5 m=53
